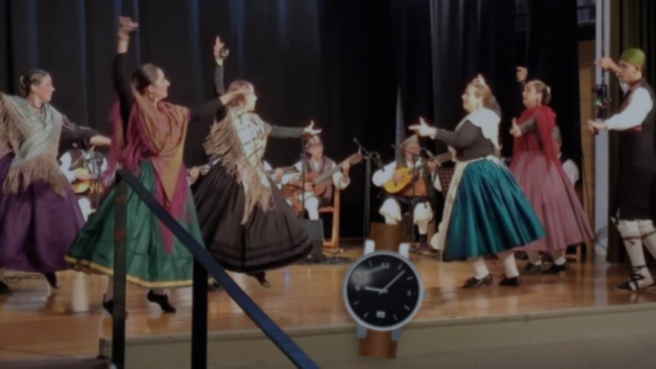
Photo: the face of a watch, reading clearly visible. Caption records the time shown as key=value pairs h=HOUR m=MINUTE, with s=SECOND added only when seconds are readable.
h=9 m=7
